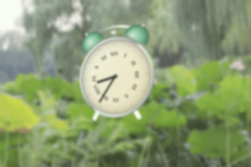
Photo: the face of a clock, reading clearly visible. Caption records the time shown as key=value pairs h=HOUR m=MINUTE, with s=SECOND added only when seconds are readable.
h=8 m=36
